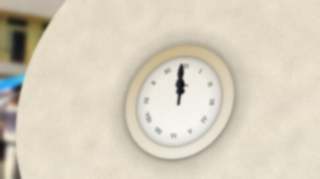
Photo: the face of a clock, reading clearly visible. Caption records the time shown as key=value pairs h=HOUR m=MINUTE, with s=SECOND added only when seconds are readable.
h=11 m=59
